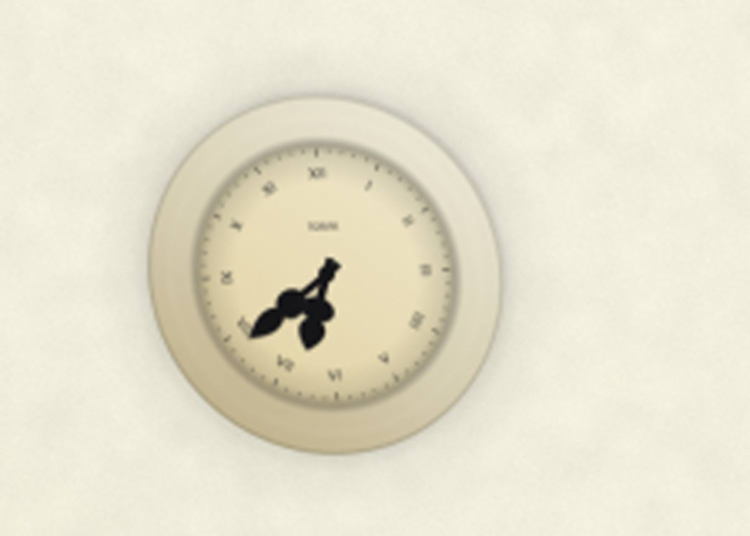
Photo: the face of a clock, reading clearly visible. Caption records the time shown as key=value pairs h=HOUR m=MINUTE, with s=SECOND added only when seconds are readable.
h=6 m=39
